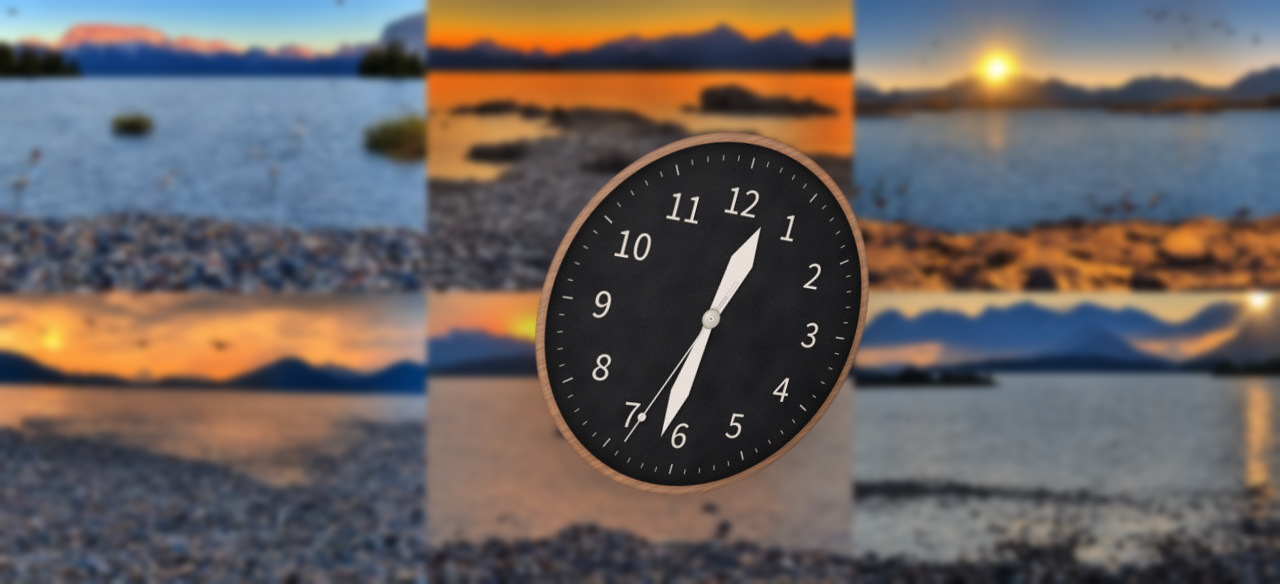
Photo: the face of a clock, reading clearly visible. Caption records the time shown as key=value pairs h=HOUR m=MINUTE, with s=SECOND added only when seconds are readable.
h=12 m=31 s=34
